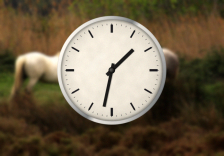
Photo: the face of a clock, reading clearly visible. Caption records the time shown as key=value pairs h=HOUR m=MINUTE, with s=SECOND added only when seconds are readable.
h=1 m=32
